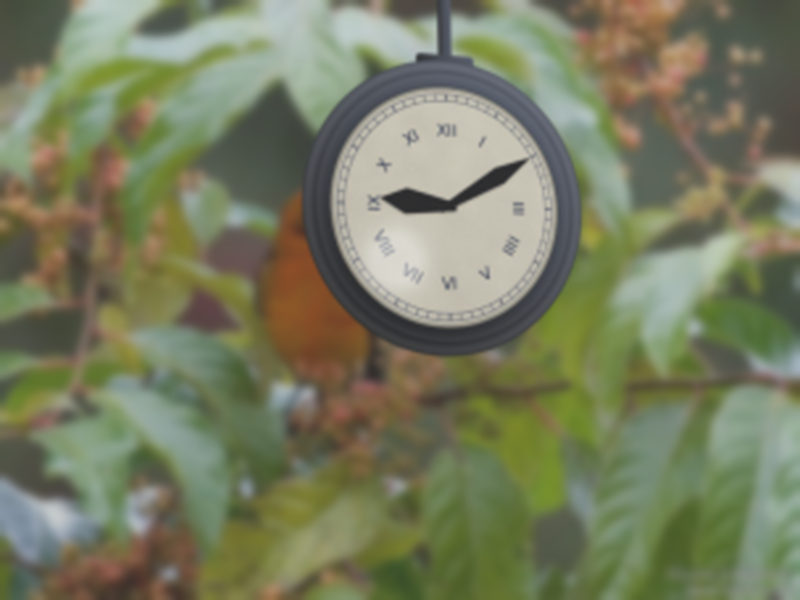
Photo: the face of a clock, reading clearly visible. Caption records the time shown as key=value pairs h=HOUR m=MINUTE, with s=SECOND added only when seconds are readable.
h=9 m=10
